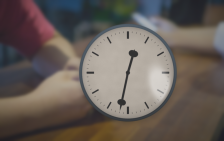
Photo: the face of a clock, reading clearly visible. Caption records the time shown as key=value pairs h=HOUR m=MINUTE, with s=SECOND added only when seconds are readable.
h=12 m=32
